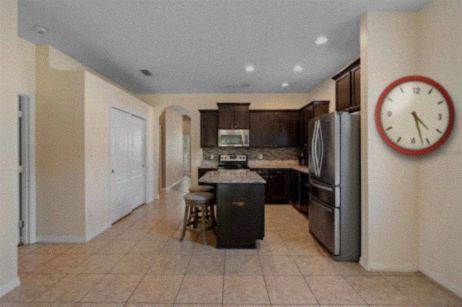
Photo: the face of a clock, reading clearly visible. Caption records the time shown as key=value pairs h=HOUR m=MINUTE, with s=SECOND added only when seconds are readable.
h=4 m=27
